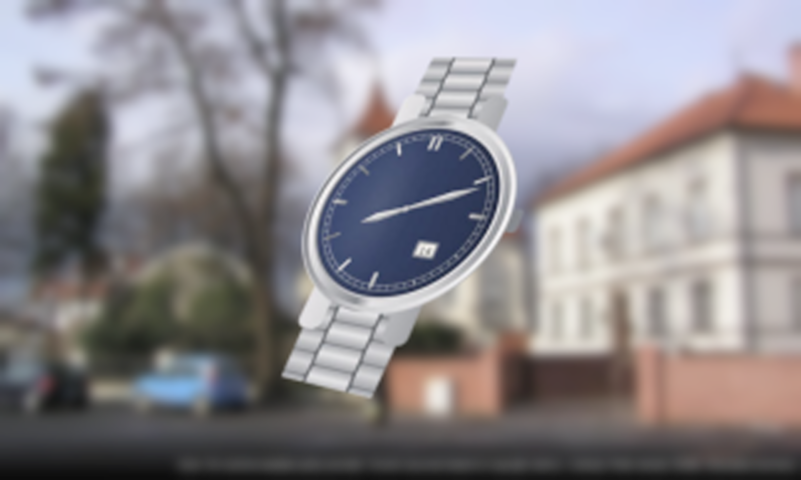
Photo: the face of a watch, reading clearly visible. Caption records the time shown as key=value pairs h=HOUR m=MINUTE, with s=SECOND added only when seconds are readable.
h=8 m=11
